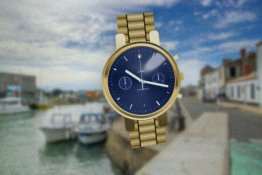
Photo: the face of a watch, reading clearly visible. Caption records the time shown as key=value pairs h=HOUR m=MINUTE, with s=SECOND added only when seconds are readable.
h=10 m=18
